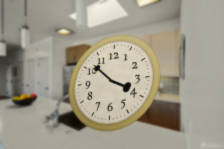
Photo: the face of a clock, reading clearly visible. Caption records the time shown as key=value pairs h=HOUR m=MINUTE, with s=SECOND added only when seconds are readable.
h=3 m=52
